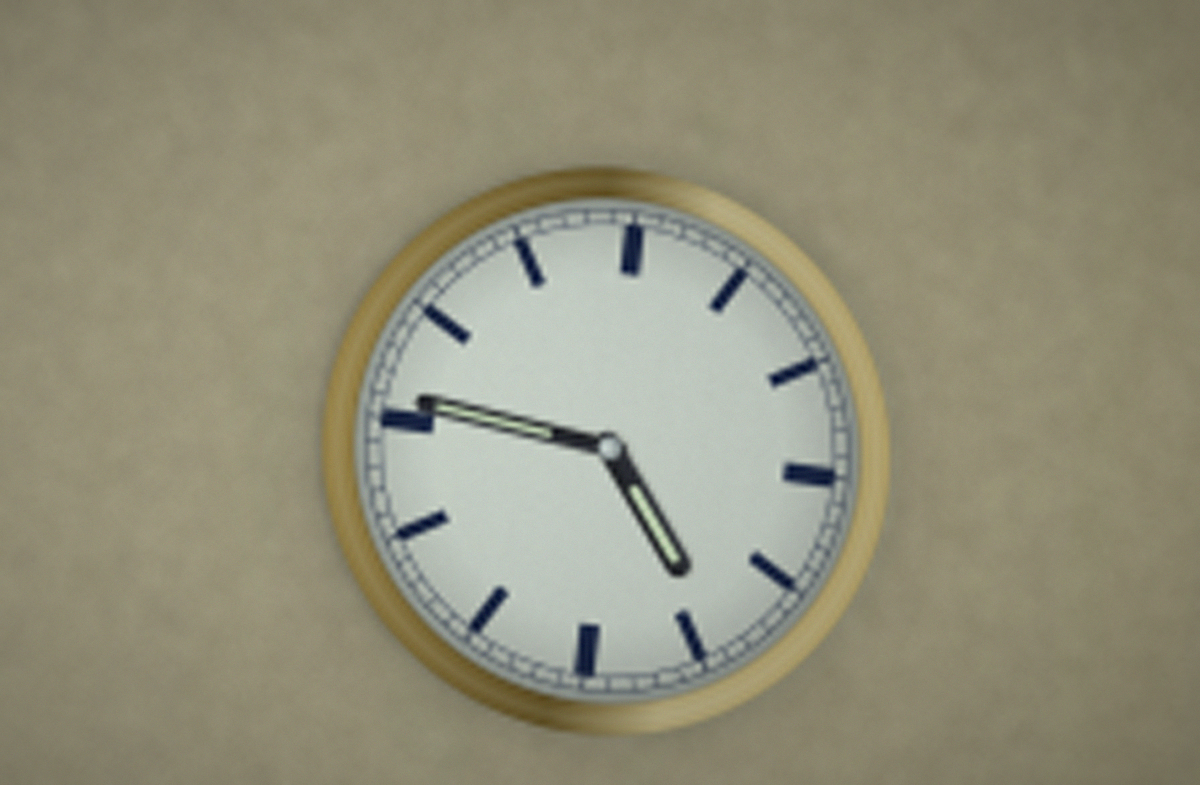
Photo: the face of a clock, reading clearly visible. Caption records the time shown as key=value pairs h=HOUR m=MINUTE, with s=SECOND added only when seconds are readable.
h=4 m=46
